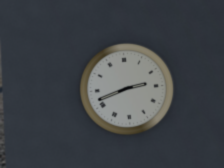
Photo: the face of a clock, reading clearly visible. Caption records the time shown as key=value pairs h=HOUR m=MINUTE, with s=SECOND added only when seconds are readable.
h=2 m=42
